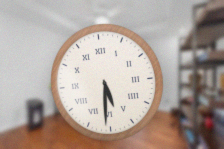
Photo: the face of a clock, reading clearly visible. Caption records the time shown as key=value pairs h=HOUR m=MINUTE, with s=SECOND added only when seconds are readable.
h=5 m=31
